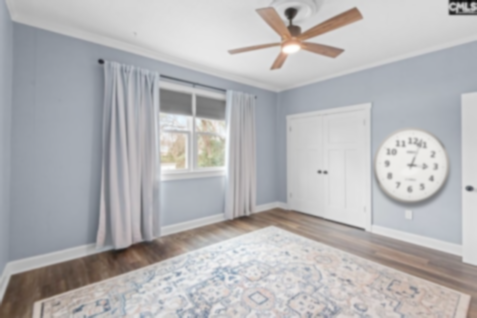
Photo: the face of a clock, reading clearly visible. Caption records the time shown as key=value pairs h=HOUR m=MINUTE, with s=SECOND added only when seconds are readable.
h=3 m=3
